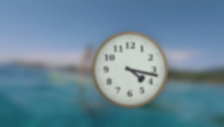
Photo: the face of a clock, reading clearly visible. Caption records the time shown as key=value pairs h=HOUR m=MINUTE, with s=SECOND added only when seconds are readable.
h=4 m=17
